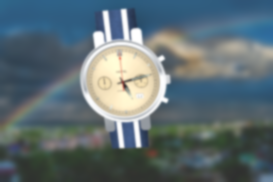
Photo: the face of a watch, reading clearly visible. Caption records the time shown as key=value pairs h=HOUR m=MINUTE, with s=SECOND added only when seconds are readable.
h=5 m=13
